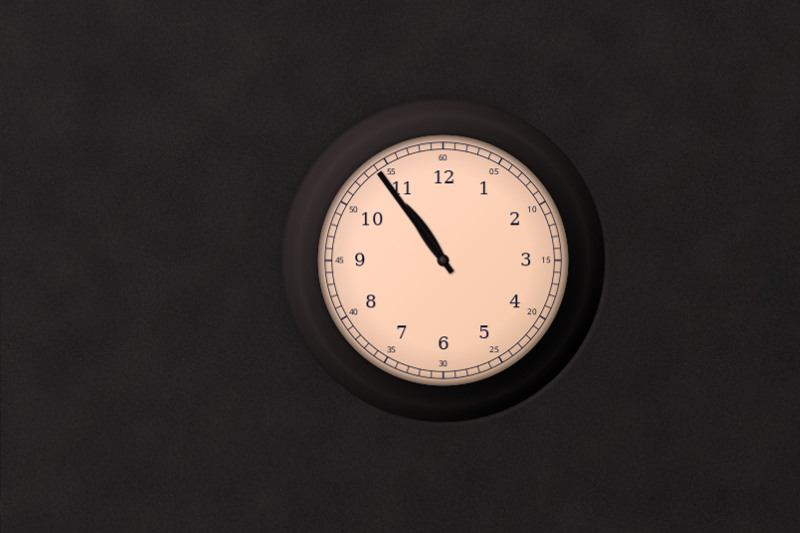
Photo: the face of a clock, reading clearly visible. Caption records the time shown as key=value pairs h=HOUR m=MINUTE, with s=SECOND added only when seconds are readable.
h=10 m=54
